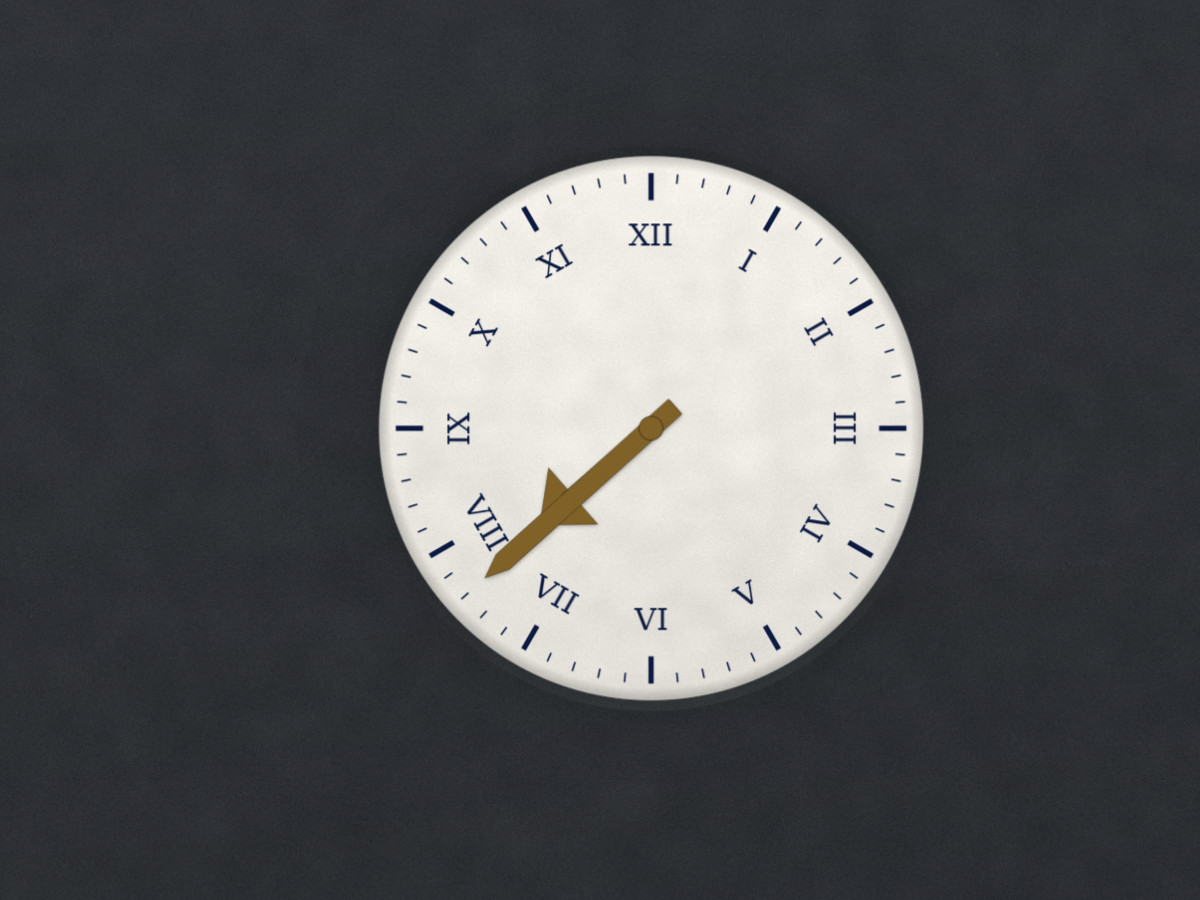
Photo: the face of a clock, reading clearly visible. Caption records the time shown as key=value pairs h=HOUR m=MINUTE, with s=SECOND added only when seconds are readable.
h=7 m=38
